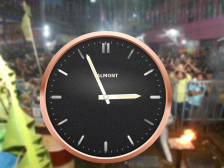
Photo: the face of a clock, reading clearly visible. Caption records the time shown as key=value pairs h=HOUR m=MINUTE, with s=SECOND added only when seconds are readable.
h=2 m=56
